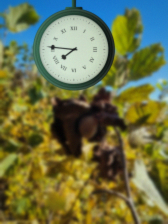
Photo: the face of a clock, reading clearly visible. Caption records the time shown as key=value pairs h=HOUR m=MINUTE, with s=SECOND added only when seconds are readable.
h=7 m=46
